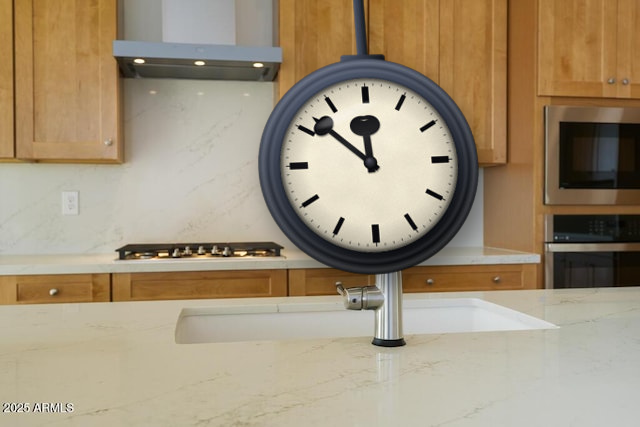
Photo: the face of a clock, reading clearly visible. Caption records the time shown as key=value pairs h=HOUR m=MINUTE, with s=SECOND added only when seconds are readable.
h=11 m=52
